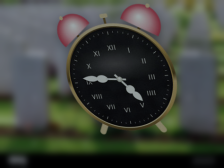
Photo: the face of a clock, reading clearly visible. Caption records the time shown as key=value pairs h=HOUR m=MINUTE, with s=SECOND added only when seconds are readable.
h=4 m=46
